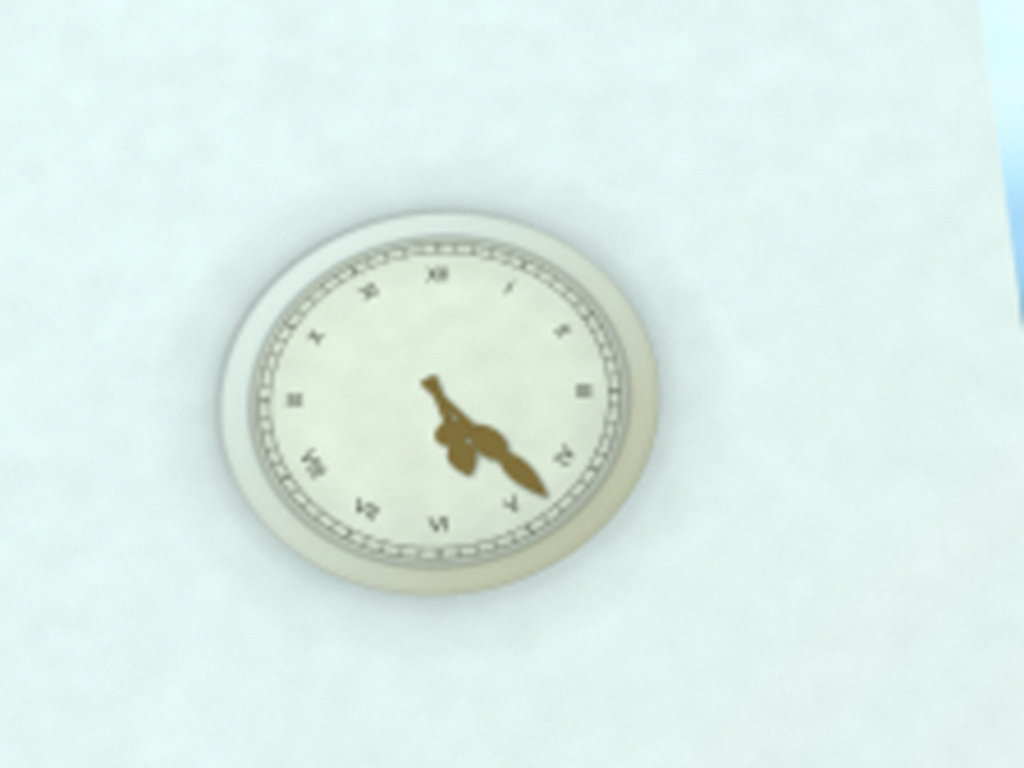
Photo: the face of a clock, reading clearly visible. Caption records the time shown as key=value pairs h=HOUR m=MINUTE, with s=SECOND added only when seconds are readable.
h=5 m=23
